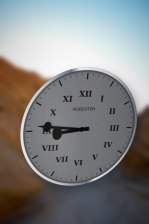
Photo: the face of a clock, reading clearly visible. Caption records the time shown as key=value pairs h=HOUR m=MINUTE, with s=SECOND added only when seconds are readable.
h=8 m=46
